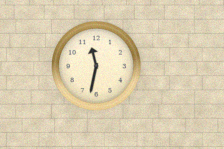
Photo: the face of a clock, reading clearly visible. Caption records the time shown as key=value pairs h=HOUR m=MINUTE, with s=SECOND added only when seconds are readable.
h=11 m=32
